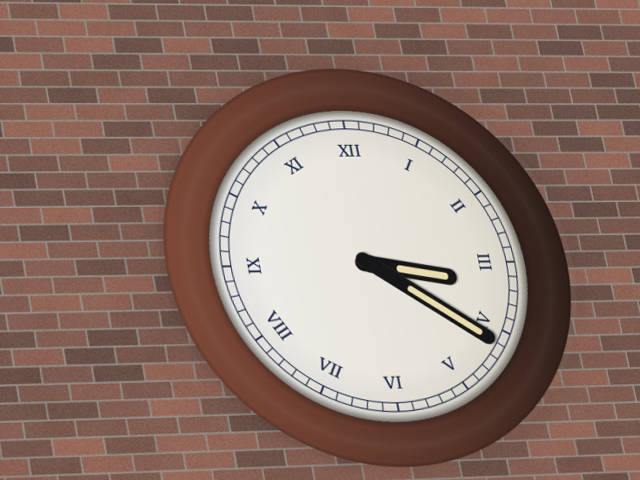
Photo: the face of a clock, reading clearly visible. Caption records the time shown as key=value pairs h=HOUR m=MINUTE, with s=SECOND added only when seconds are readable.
h=3 m=21
